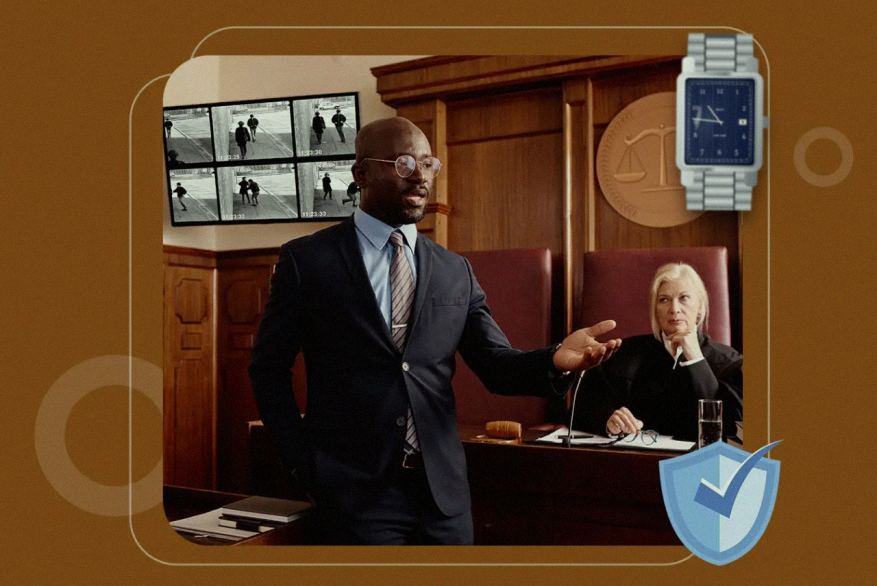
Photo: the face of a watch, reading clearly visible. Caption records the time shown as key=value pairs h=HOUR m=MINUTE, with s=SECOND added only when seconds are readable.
h=10 m=46
